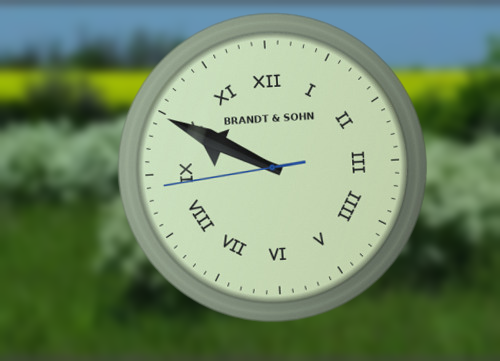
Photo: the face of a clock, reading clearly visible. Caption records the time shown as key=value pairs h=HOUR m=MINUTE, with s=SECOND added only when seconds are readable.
h=9 m=49 s=44
